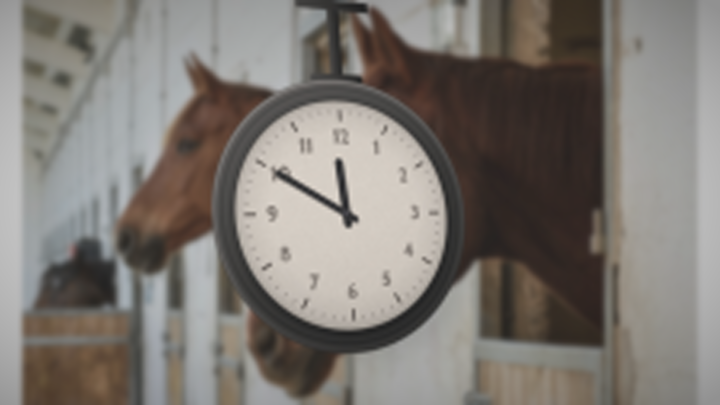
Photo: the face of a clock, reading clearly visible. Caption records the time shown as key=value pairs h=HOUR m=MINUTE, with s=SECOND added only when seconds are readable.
h=11 m=50
